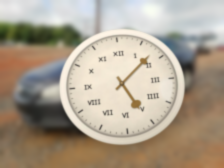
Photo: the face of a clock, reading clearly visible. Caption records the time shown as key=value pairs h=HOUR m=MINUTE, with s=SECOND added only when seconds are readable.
h=5 m=8
